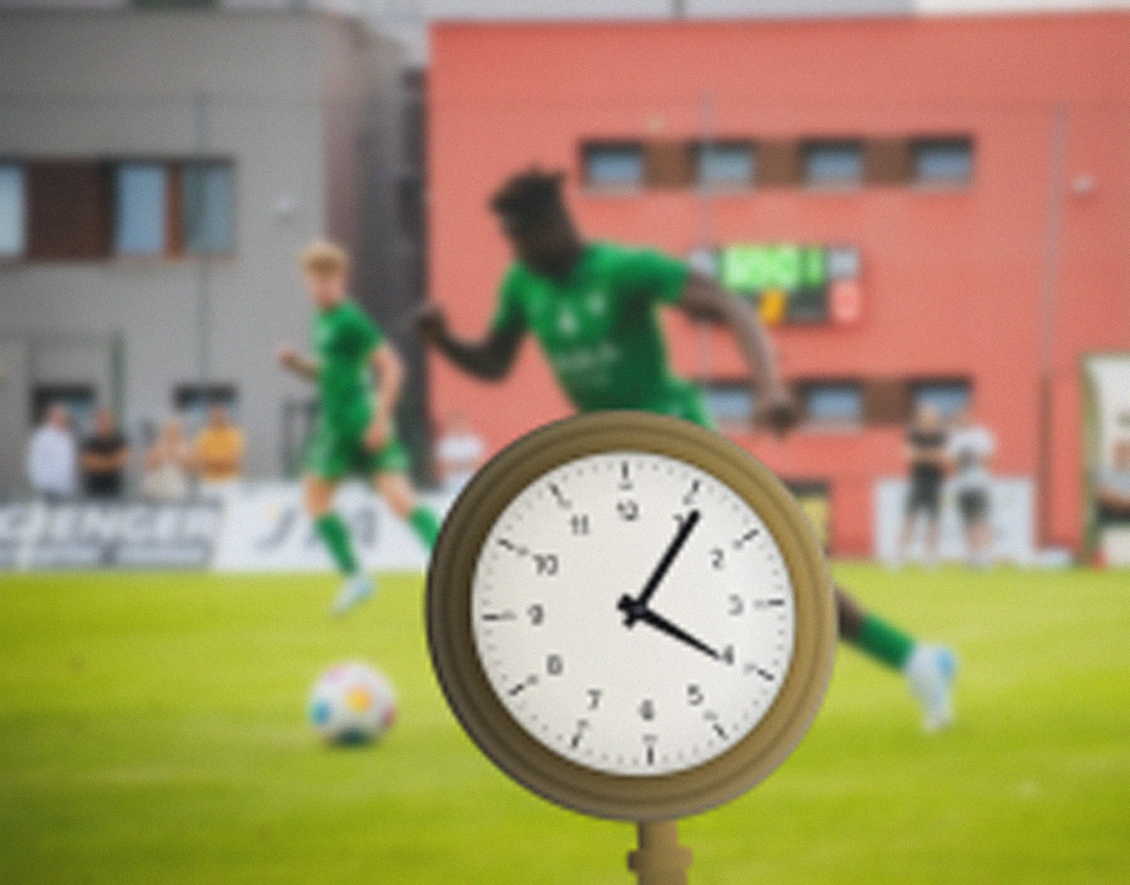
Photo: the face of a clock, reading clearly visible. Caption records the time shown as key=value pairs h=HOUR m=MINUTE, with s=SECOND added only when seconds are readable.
h=4 m=6
